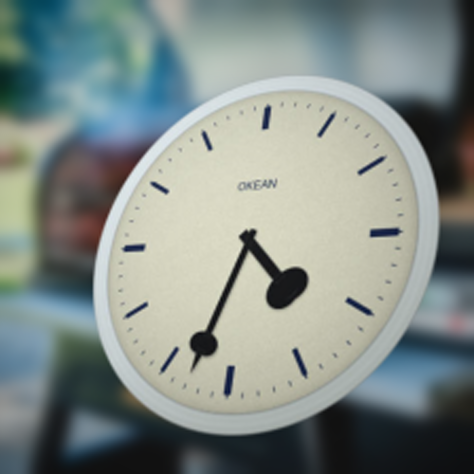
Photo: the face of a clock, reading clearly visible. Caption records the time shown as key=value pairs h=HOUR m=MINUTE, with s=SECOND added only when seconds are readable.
h=4 m=33
